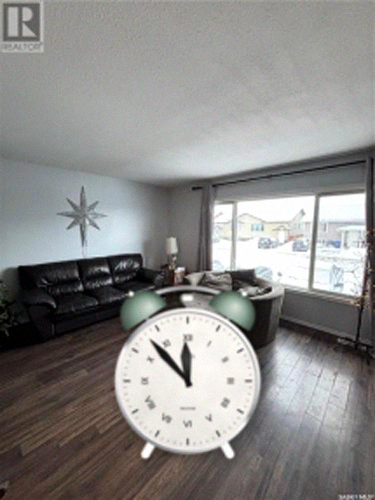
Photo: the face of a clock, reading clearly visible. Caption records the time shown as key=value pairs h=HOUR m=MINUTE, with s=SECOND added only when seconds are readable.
h=11 m=53
